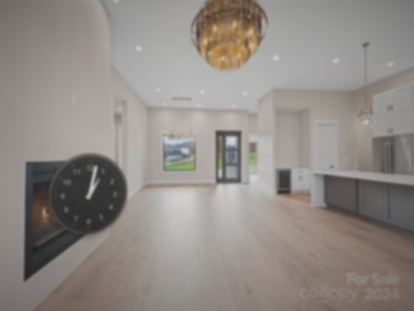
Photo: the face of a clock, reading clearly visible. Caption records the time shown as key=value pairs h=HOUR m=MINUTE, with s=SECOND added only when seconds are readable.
h=1 m=2
